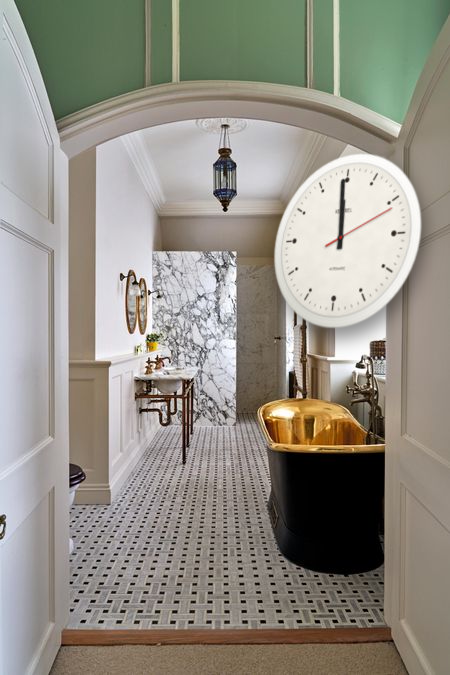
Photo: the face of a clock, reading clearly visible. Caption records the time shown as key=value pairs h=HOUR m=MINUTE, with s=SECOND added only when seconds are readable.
h=11 m=59 s=11
